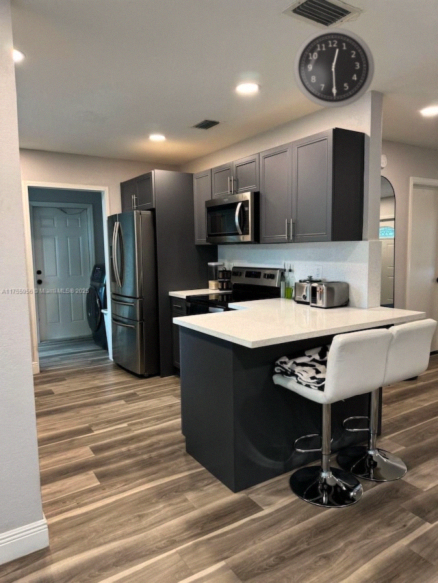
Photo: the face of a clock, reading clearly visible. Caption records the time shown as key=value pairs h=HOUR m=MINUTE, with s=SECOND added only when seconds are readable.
h=12 m=30
